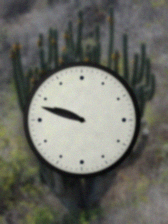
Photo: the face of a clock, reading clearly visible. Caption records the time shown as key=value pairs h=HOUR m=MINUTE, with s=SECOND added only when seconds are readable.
h=9 m=48
